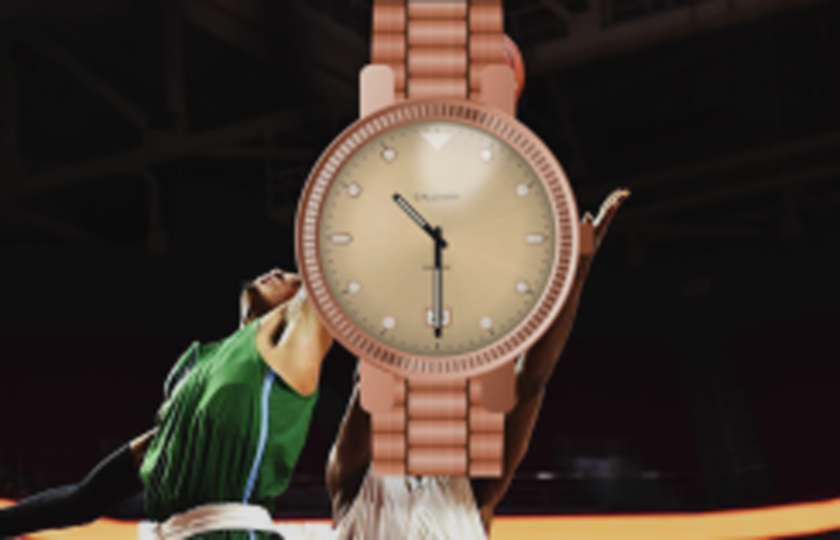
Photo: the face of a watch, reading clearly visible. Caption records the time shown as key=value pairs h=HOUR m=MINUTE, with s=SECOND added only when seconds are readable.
h=10 m=30
